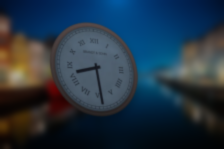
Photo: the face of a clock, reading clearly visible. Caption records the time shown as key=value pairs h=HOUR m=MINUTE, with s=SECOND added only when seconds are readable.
h=8 m=29
